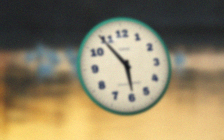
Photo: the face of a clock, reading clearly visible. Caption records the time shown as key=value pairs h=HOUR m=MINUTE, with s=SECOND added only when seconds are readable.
h=5 m=54
